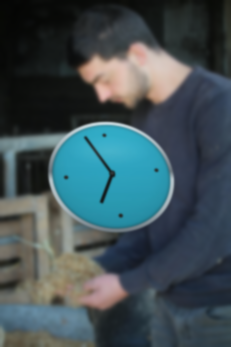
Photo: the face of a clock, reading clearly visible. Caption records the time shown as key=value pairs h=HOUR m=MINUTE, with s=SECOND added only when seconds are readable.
h=6 m=56
